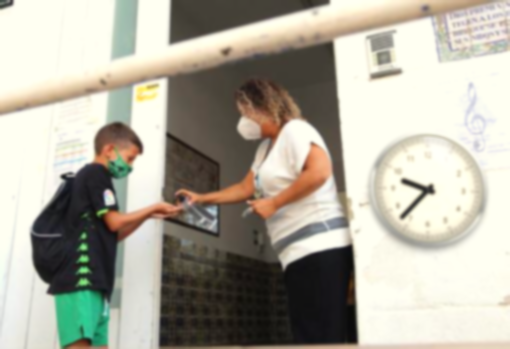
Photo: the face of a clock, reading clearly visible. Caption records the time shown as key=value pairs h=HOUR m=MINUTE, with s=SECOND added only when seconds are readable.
h=9 m=37
